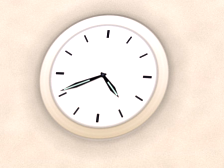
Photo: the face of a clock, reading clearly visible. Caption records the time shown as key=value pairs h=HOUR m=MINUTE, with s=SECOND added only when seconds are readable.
h=4 m=41
